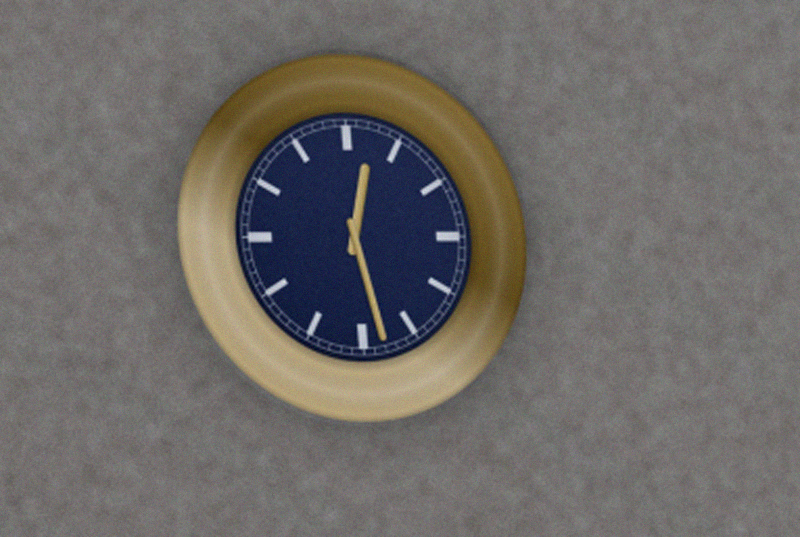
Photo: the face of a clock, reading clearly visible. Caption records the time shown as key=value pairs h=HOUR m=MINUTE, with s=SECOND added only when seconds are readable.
h=12 m=28
